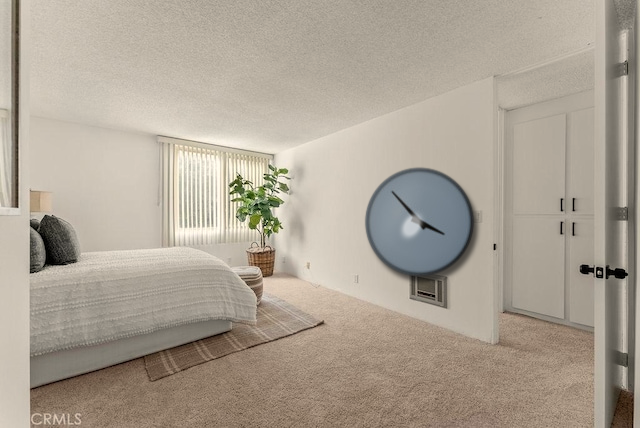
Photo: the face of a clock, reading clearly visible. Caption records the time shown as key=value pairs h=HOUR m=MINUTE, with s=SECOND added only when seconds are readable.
h=3 m=53
